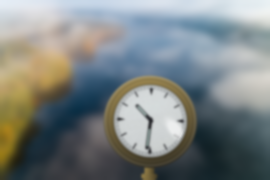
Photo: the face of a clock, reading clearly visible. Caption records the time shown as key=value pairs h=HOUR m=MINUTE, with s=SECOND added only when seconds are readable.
h=10 m=31
